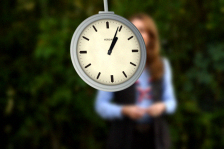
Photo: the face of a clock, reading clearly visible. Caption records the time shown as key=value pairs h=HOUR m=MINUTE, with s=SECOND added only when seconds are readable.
h=1 m=4
